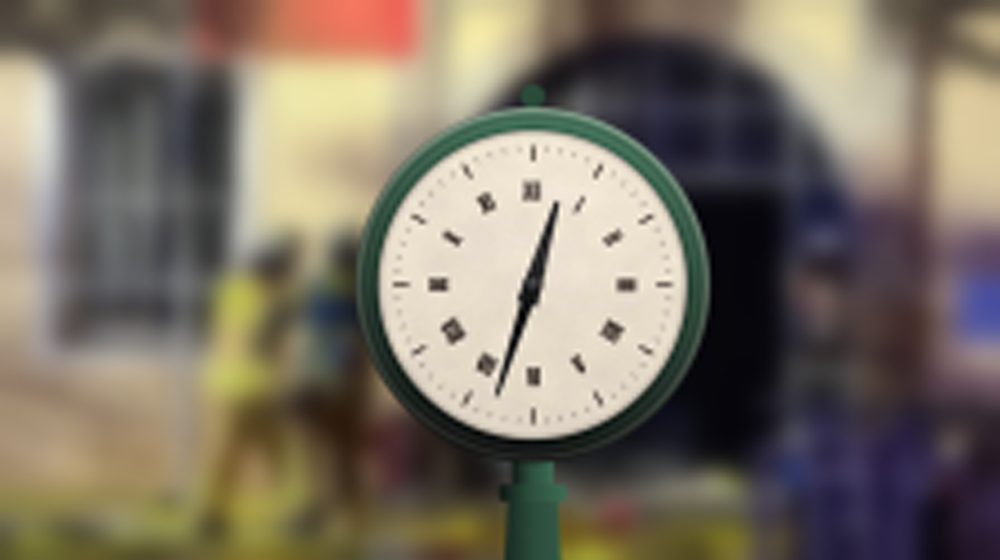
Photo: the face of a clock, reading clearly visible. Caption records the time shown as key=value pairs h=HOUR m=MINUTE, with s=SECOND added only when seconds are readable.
h=12 m=33
